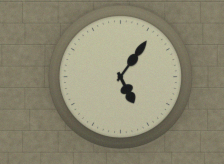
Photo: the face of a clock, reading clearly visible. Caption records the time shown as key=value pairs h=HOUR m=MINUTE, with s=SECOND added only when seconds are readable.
h=5 m=6
